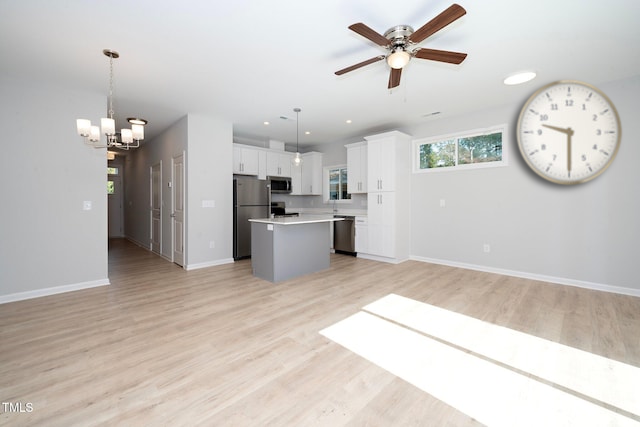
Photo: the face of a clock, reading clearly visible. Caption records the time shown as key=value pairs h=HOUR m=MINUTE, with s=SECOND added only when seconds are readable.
h=9 m=30
